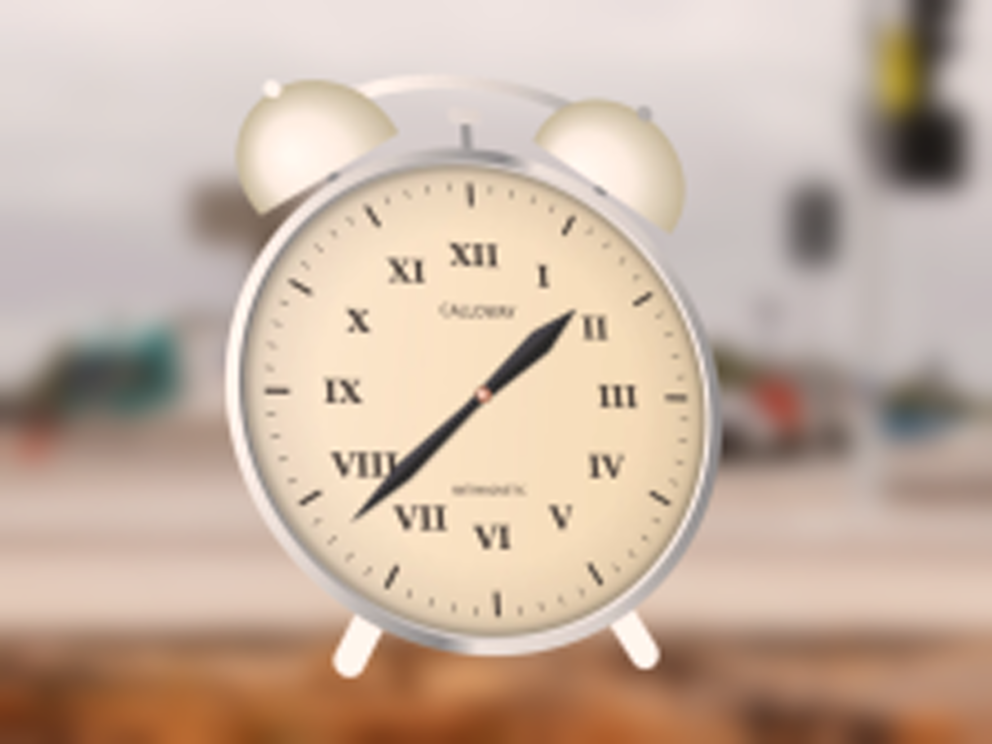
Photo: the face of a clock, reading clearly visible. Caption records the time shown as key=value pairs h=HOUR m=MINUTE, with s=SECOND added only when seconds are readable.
h=1 m=38
